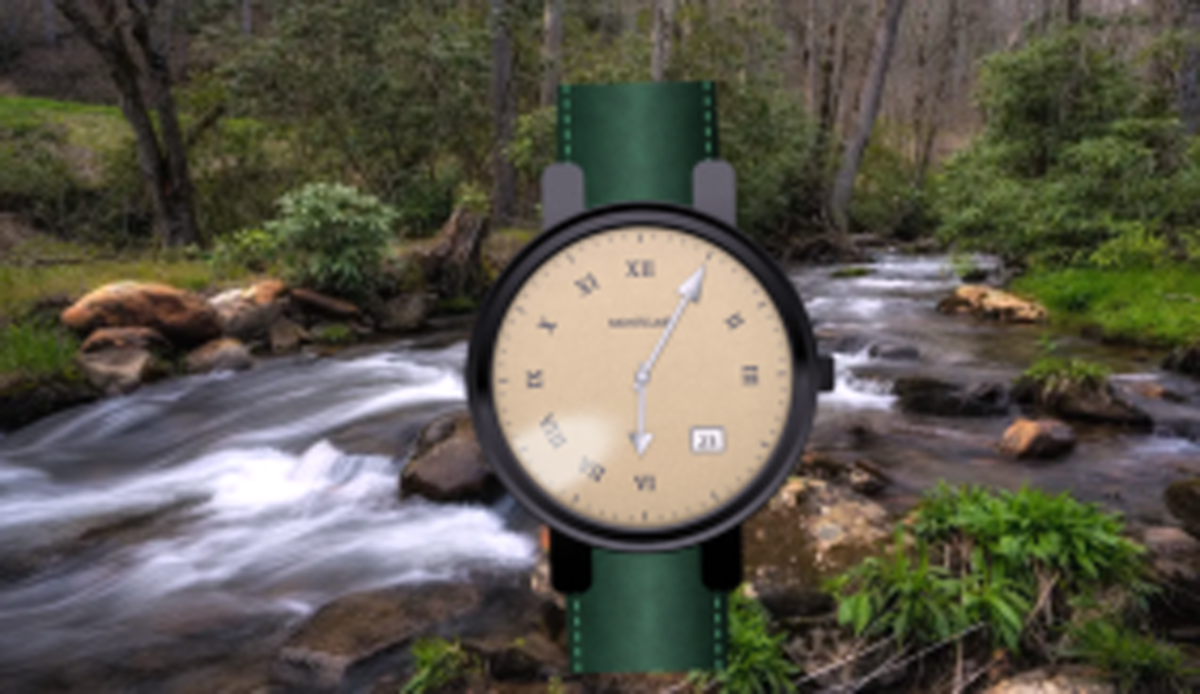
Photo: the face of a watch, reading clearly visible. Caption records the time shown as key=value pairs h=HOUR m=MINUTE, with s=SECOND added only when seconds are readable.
h=6 m=5
